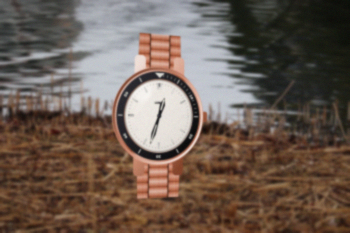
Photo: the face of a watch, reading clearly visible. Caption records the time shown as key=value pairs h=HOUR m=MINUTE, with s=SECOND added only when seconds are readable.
h=12 m=33
